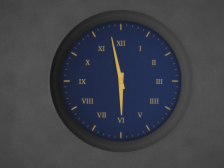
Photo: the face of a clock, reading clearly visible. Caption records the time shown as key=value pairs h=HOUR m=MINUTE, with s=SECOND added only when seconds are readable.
h=5 m=58
